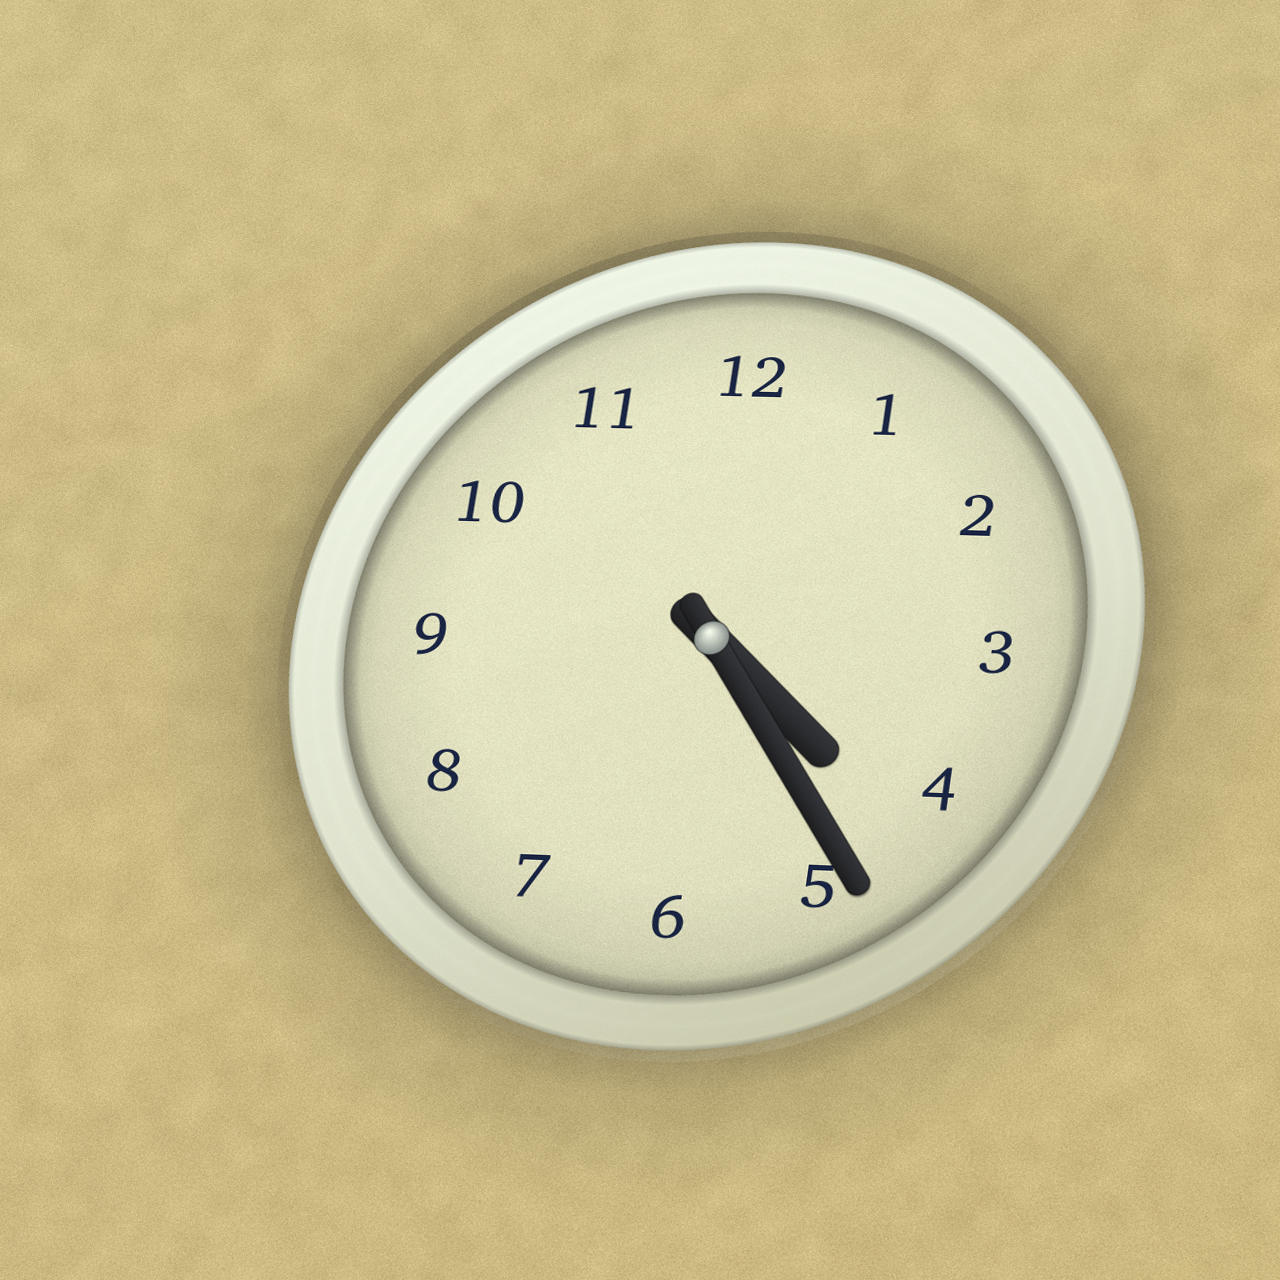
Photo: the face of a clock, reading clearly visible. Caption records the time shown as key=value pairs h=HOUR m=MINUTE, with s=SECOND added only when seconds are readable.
h=4 m=24
